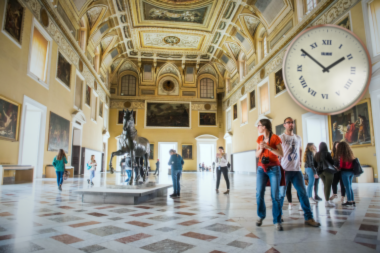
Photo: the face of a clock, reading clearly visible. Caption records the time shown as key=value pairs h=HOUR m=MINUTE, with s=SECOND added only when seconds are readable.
h=1 m=51
